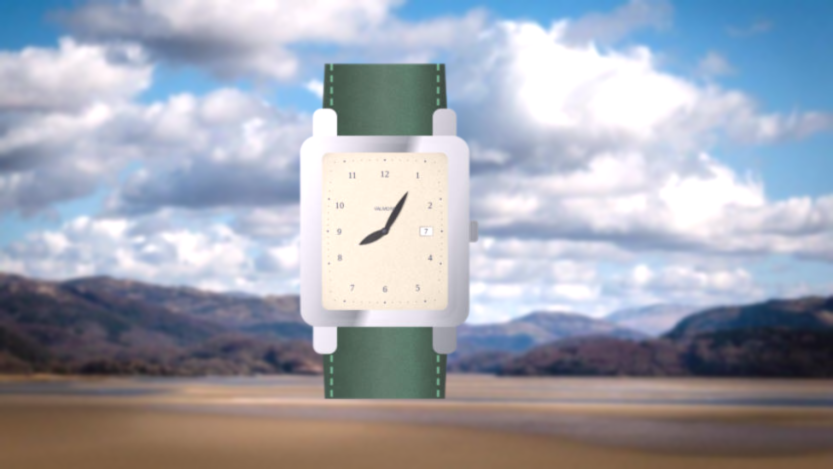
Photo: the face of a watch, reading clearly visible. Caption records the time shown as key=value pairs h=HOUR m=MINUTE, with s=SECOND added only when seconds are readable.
h=8 m=5
